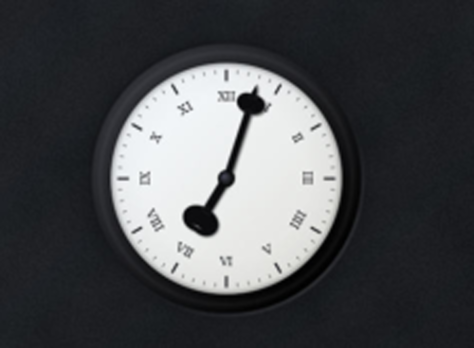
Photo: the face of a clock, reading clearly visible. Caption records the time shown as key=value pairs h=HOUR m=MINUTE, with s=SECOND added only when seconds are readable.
h=7 m=3
